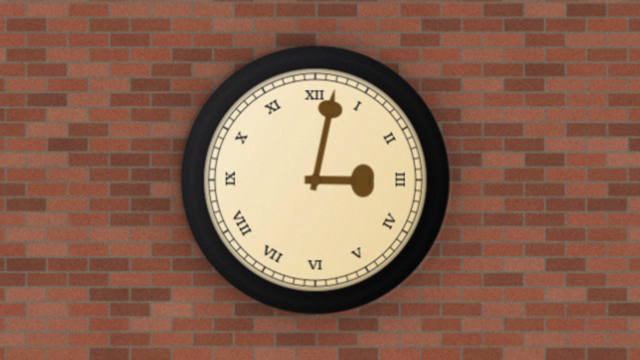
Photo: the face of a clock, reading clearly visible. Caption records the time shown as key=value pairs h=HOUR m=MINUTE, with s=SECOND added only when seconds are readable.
h=3 m=2
